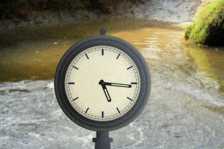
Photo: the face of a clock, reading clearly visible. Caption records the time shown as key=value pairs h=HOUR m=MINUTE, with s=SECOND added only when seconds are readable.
h=5 m=16
